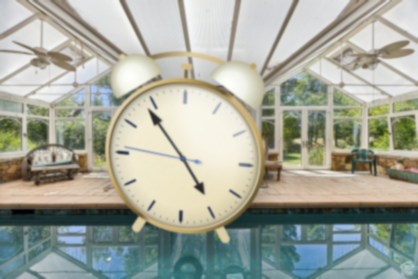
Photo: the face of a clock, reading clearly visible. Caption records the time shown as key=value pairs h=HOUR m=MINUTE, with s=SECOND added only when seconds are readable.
h=4 m=53 s=46
